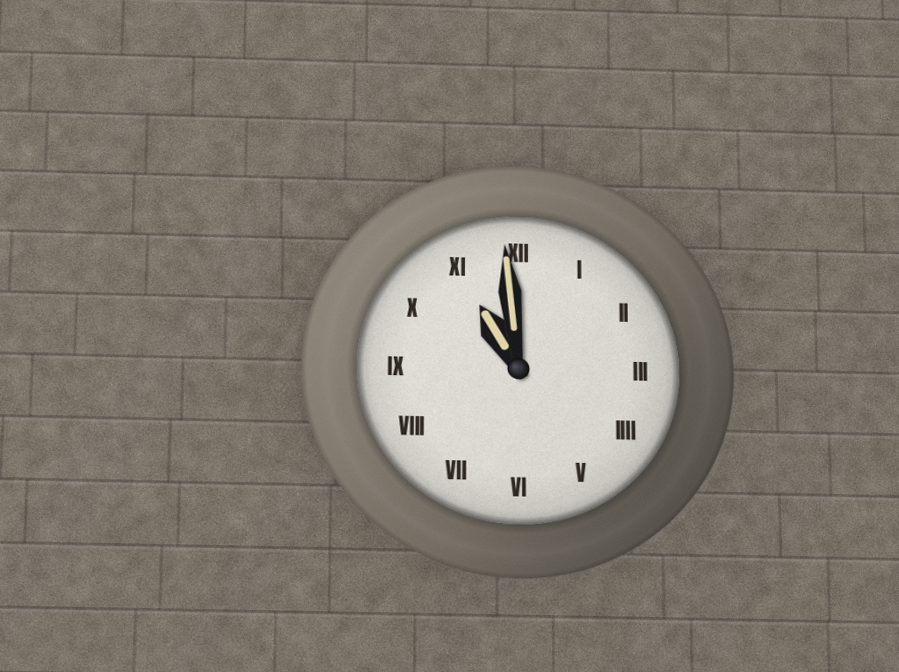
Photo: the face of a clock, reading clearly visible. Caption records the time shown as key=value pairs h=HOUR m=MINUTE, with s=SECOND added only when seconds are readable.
h=10 m=59
